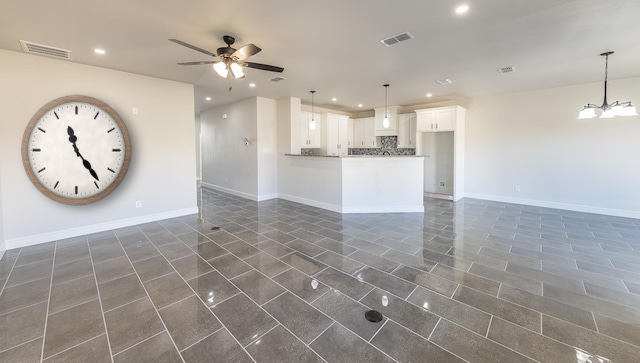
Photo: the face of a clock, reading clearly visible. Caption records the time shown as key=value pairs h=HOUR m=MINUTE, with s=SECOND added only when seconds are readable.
h=11 m=24
